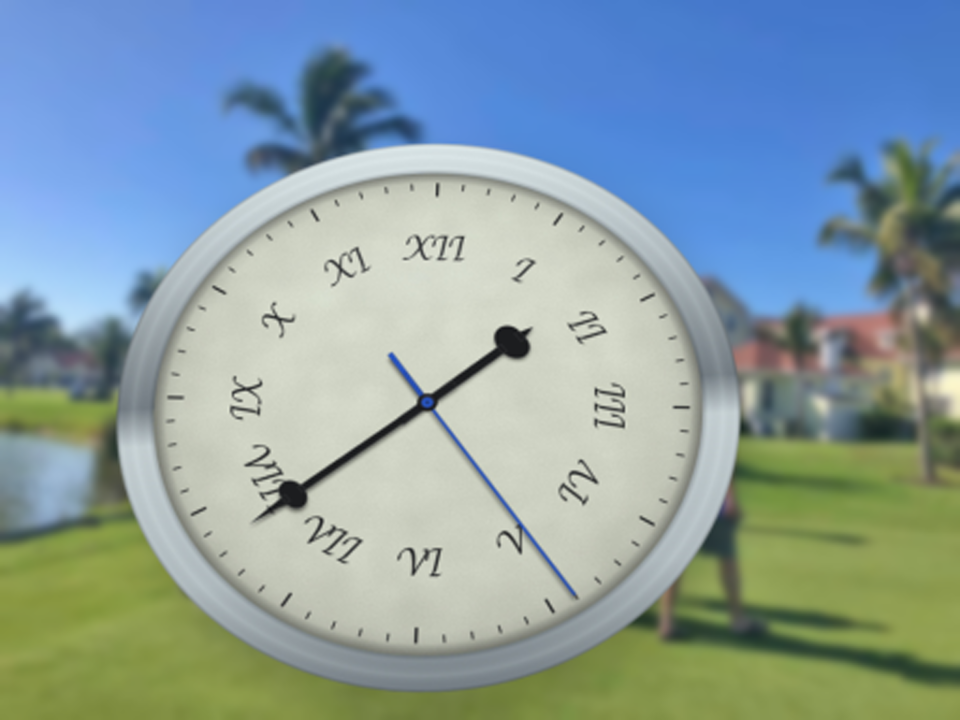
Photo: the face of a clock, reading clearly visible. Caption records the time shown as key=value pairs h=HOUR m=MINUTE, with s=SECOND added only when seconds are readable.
h=1 m=38 s=24
